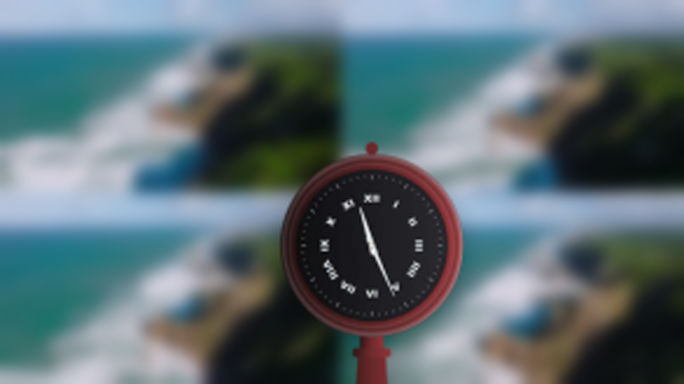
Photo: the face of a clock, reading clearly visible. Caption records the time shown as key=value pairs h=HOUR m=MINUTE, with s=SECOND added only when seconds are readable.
h=11 m=26
